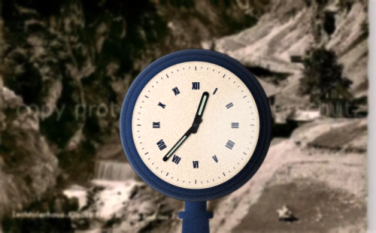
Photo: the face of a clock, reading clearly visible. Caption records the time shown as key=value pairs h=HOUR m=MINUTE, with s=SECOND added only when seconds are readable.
h=12 m=37
